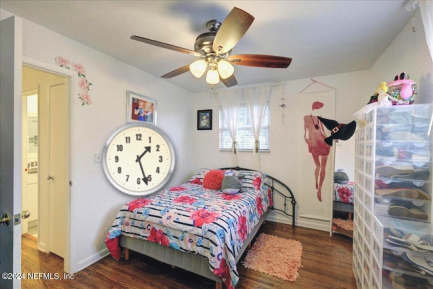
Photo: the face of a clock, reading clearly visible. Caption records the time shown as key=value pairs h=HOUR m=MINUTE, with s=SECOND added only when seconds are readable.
h=1 m=27
